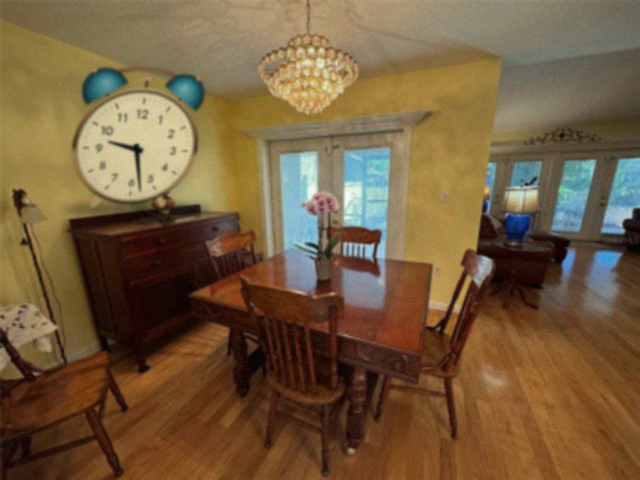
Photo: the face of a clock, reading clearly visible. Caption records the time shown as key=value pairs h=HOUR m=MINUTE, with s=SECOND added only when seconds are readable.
h=9 m=28
